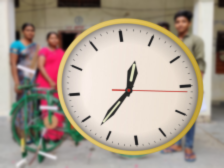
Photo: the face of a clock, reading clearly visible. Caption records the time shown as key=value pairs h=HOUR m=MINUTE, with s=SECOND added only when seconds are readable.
h=12 m=37 s=16
